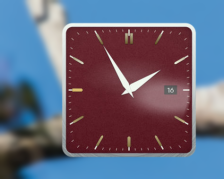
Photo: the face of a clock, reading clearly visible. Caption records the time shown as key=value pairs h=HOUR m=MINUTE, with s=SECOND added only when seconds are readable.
h=1 m=55
